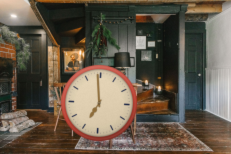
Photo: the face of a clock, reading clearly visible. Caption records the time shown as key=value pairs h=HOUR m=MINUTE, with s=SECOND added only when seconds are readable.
h=6 m=59
